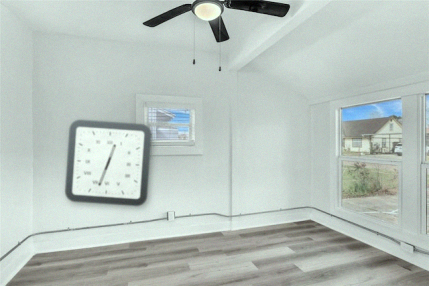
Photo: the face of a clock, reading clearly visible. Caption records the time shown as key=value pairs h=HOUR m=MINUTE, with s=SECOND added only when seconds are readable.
h=12 m=33
